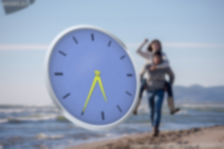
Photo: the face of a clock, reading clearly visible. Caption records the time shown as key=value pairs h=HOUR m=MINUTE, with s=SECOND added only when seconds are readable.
h=5 m=35
